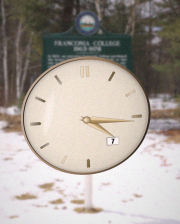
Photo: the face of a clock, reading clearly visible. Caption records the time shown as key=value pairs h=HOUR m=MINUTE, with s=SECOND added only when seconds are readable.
h=4 m=16
